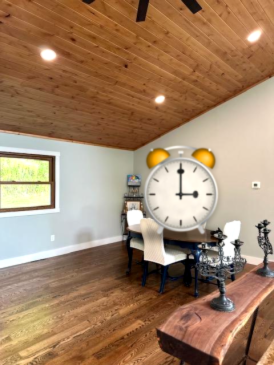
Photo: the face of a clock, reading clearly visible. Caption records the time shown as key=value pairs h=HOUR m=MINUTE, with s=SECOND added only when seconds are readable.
h=3 m=0
